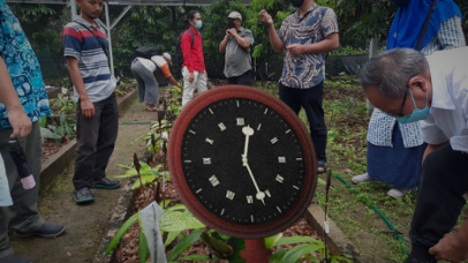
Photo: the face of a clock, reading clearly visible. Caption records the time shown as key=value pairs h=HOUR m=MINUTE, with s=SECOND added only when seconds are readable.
h=12 m=27
